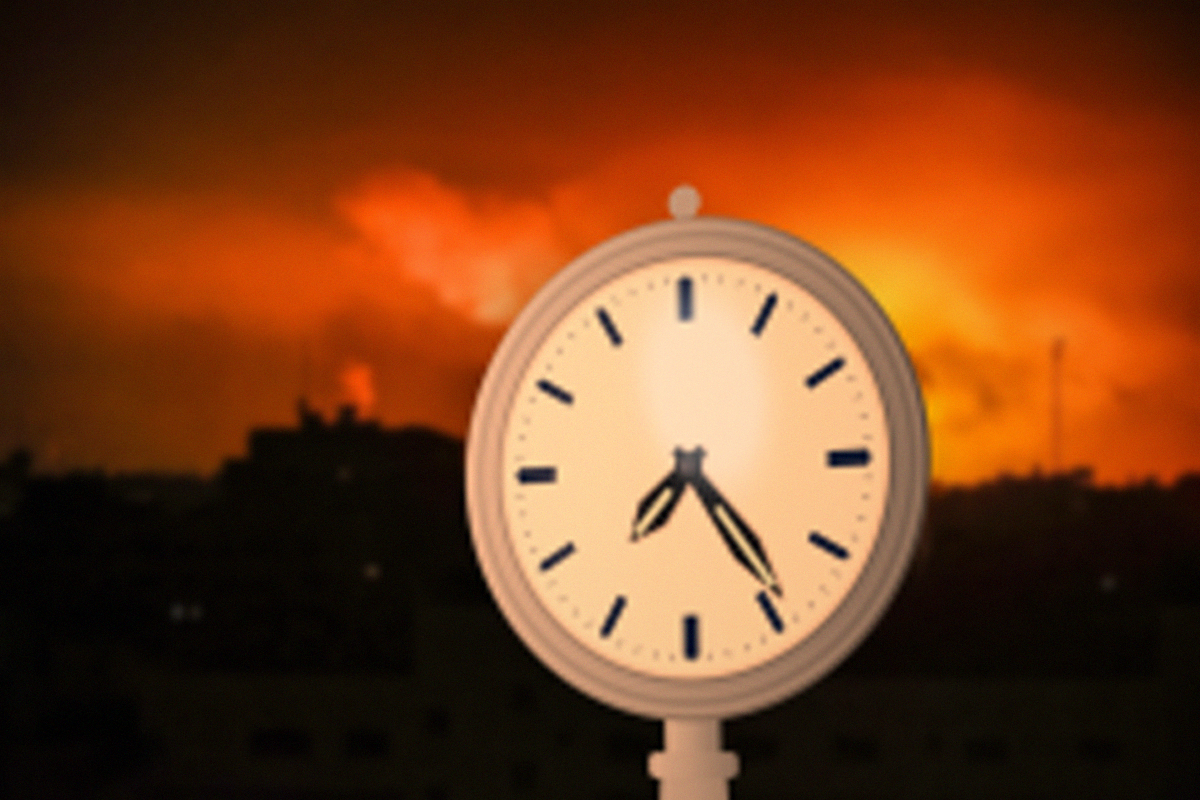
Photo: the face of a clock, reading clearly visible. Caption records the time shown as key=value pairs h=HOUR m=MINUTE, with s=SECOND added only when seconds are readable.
h=7 m=24
